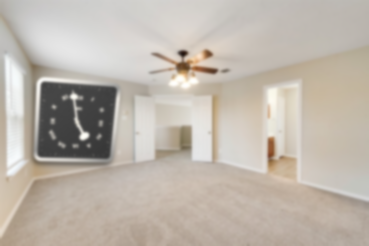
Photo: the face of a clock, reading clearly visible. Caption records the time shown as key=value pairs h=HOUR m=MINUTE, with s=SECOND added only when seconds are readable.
h=4 m=58
